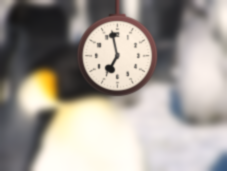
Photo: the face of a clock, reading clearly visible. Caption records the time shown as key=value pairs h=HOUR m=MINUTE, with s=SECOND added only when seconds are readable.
h=6 m=58
